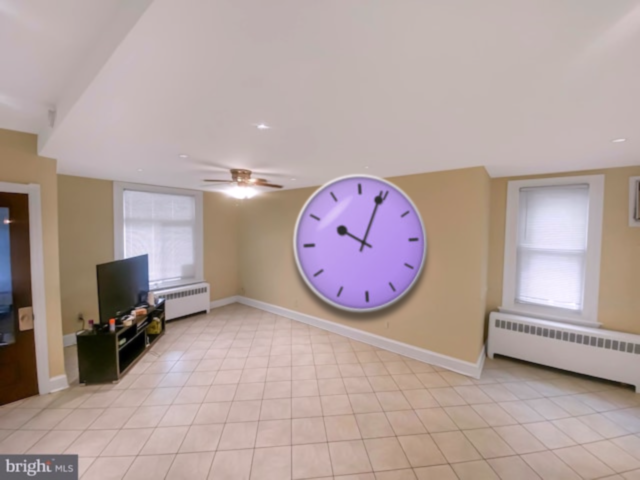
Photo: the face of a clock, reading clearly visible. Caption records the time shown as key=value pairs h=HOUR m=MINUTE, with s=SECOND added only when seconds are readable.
h=10 m=4
